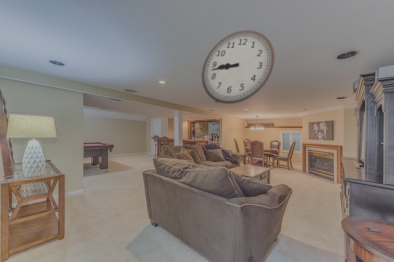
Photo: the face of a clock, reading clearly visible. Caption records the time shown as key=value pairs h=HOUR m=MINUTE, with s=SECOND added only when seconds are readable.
h=8 m=43
